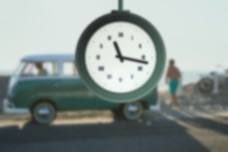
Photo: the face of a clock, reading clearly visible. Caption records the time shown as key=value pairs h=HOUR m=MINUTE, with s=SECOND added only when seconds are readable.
h=11 m=17
